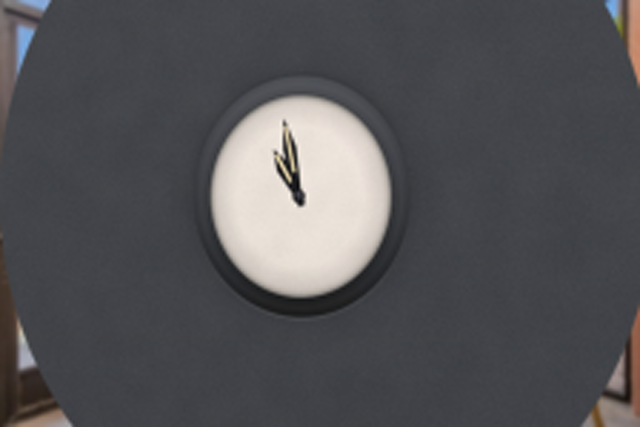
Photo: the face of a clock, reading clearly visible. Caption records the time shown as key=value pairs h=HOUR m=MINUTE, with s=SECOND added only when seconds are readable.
h=10 m=58
